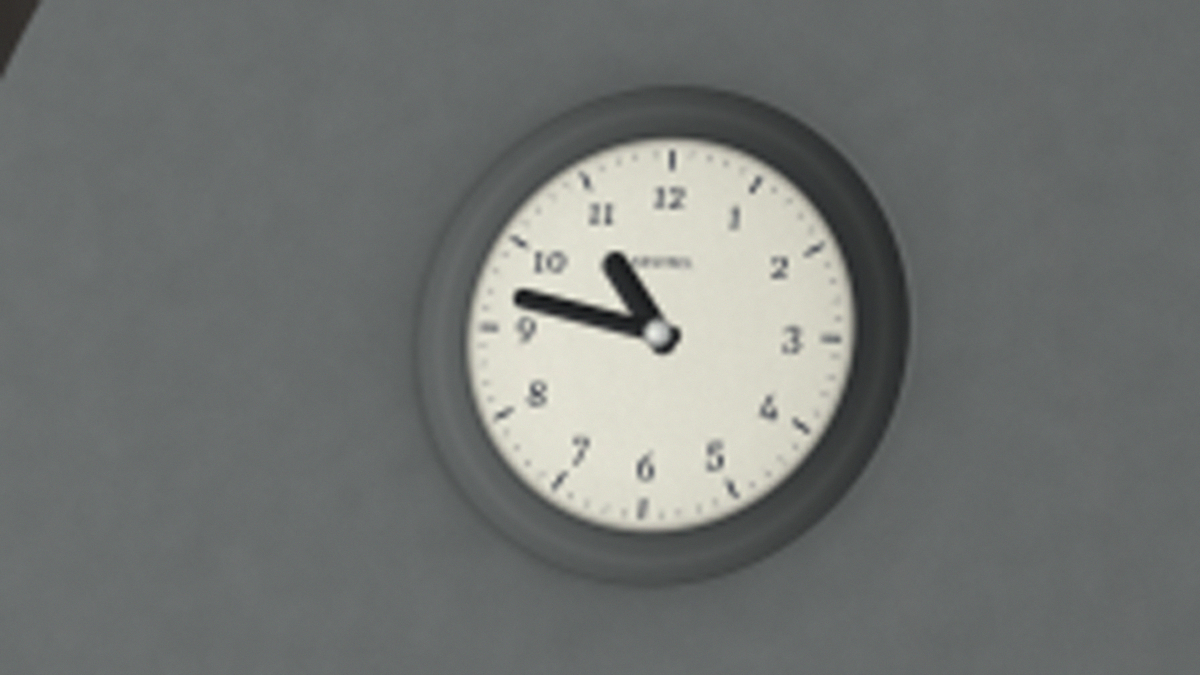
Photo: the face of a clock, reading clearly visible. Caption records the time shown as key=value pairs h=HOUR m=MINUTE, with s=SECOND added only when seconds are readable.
h=10 m=47
